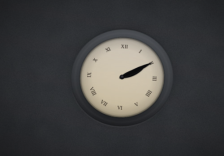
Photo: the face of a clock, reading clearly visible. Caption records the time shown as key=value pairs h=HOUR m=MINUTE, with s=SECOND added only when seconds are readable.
h=2 m=10
